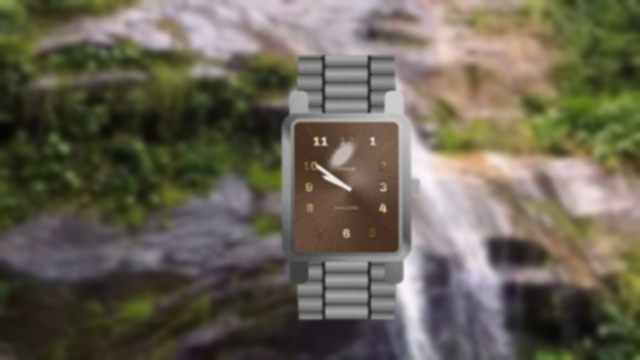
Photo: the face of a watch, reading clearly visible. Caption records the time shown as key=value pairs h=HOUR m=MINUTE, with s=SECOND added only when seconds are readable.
h=9 m=51
